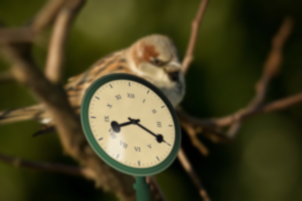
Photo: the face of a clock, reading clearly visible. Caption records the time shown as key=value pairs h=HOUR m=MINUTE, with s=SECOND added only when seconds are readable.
h=8 m=20
